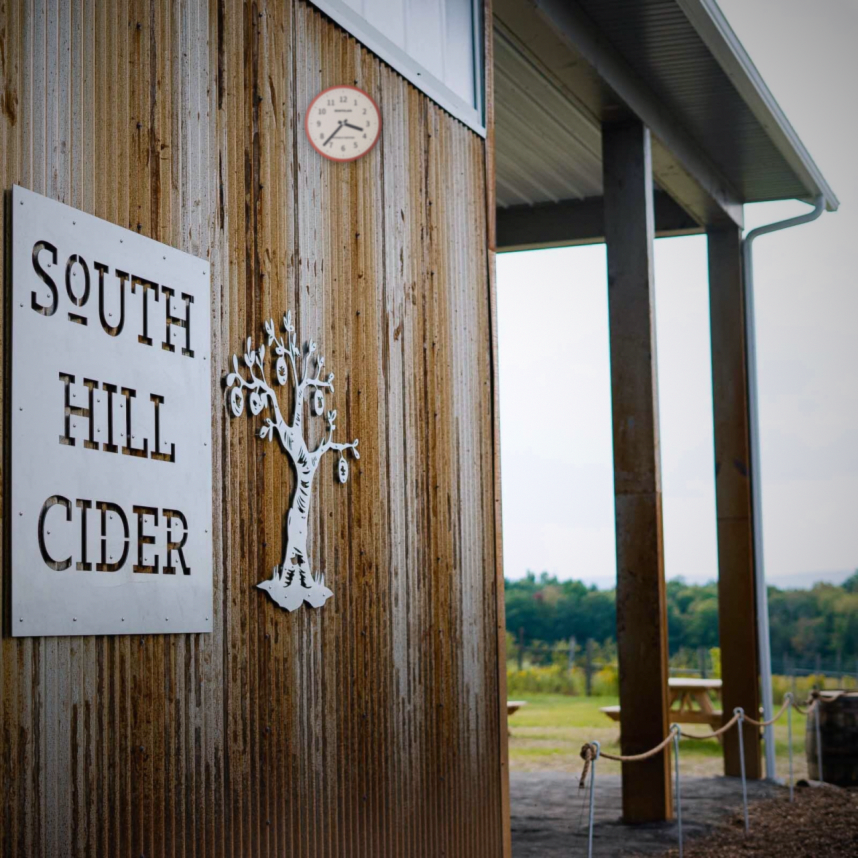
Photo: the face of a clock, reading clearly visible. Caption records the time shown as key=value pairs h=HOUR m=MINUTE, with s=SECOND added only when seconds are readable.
h=3 m=37
